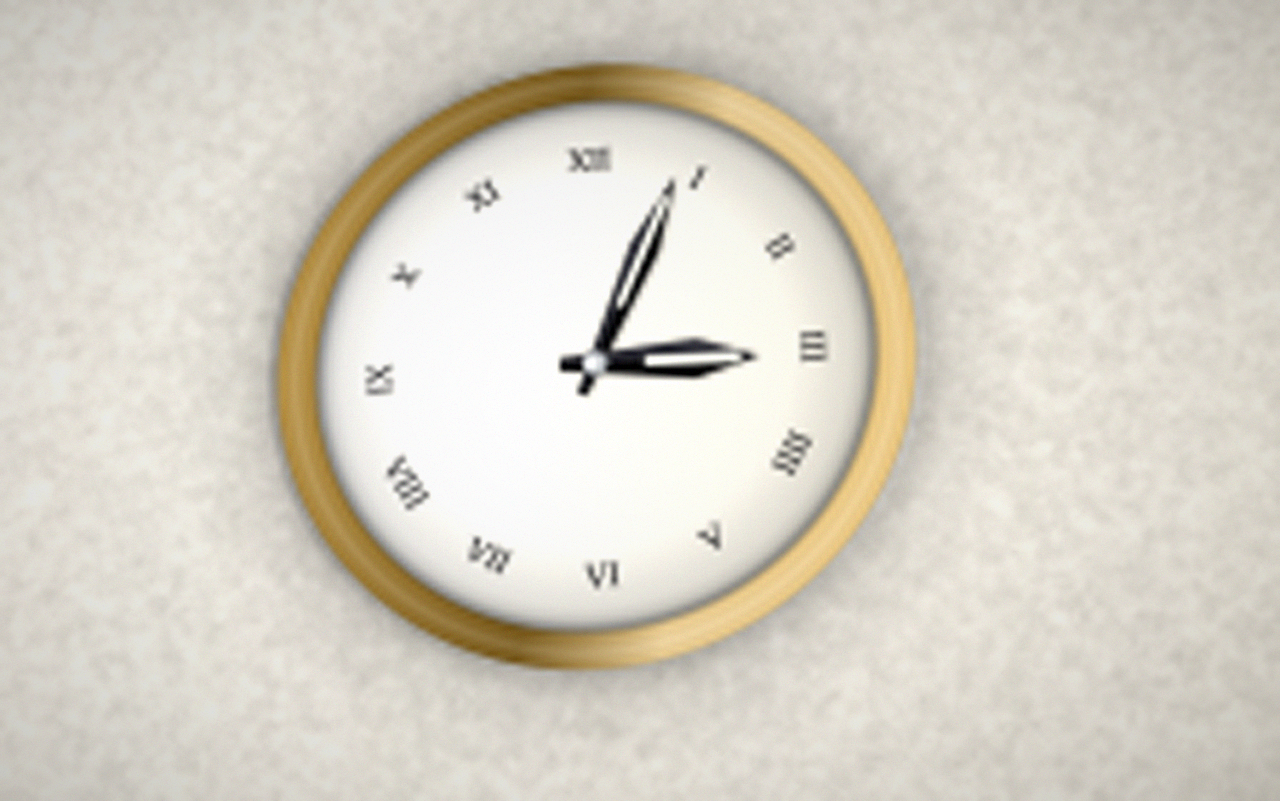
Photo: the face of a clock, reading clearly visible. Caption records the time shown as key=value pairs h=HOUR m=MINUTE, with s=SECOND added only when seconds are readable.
h=3 m=4
